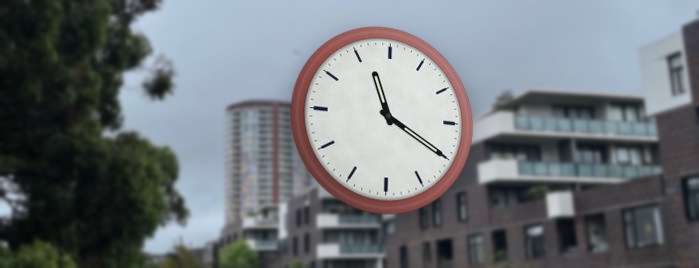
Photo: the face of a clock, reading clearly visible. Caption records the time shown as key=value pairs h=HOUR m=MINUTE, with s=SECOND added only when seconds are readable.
h=11 m=20
